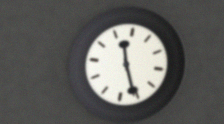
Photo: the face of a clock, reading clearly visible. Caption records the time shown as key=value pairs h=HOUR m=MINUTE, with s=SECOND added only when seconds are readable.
h=11 m=26
